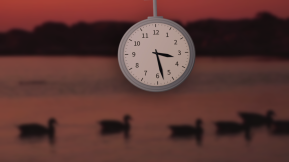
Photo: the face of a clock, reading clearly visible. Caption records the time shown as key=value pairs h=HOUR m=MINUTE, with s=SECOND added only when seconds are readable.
h=3 m=28
